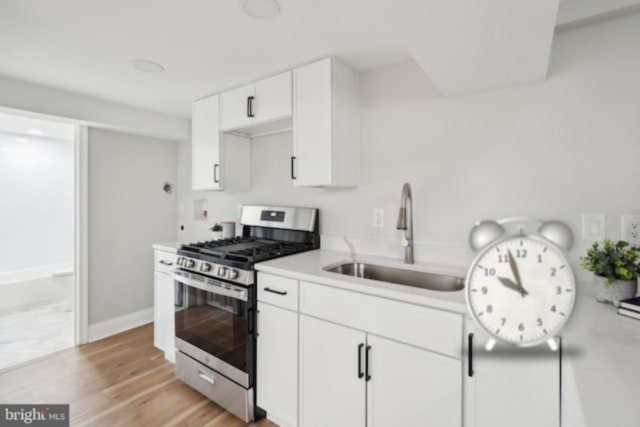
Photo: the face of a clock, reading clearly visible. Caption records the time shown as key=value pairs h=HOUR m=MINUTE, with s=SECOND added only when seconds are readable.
h=9 m=57
